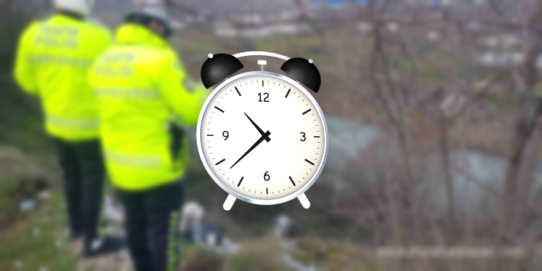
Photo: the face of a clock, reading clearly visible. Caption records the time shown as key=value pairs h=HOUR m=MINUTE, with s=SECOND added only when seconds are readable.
h=10 m=38
